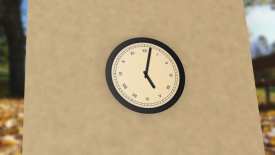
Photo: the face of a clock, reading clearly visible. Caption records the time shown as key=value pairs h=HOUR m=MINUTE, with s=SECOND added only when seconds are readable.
h=5 m=2
